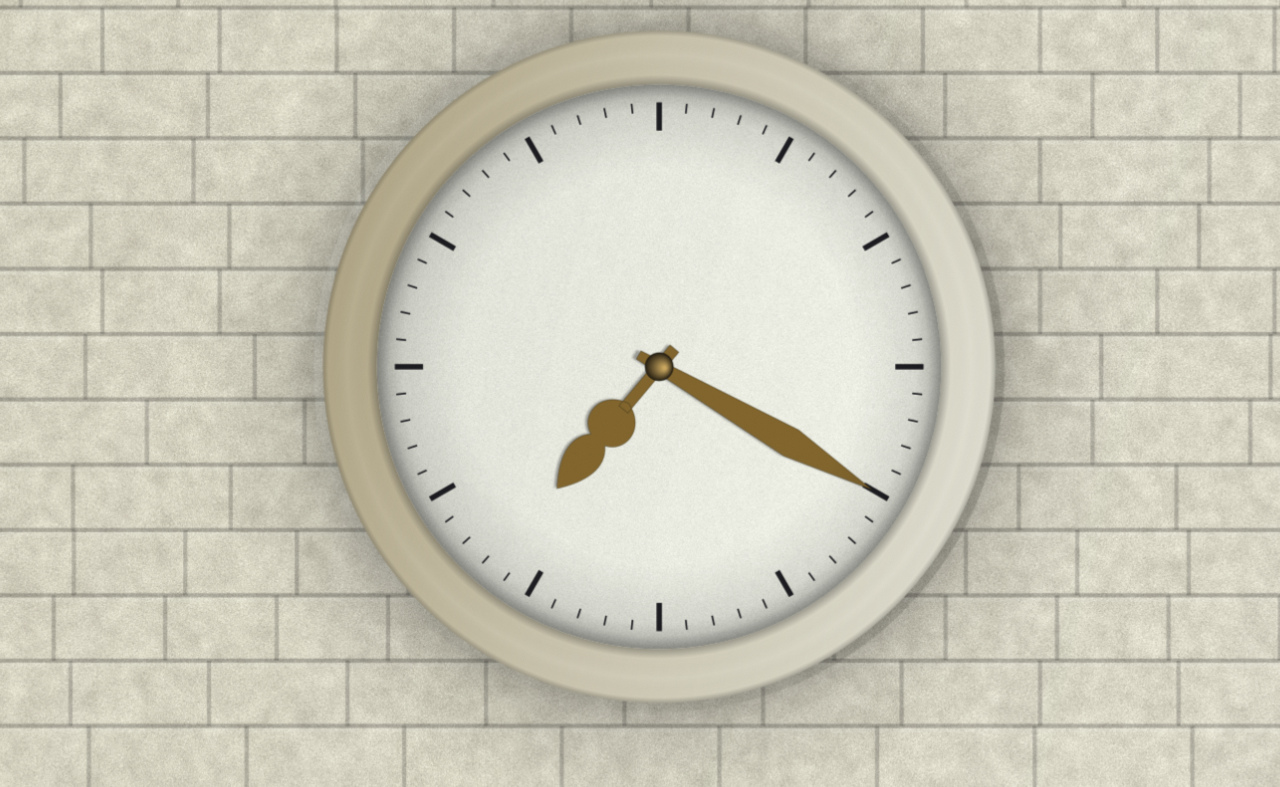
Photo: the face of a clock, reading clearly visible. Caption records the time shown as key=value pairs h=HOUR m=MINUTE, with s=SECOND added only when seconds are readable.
h=7 m=20
